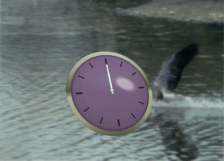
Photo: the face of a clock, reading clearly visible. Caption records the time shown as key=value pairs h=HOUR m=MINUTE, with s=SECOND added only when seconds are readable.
h=12 m=0
